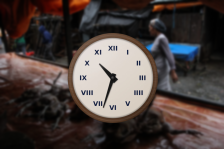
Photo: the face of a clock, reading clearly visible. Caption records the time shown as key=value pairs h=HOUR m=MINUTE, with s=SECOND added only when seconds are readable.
h=10 m=33
